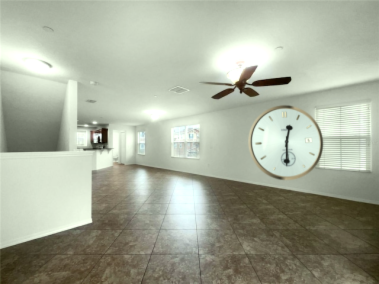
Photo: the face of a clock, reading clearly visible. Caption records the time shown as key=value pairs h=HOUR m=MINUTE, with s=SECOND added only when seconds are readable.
h=12 m=31
